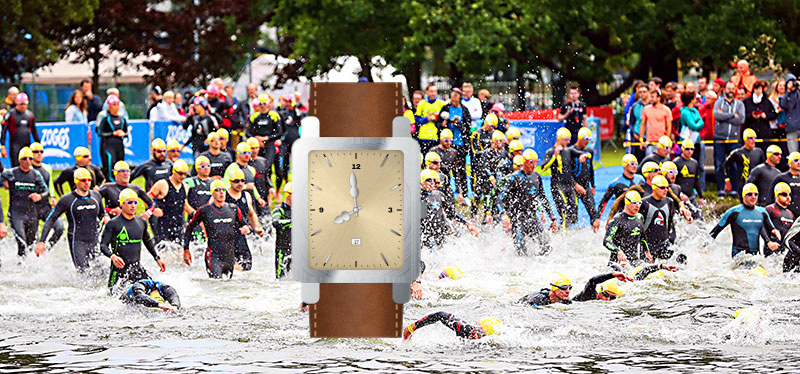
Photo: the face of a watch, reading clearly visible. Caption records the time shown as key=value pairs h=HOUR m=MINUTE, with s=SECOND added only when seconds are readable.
h=7 m=59
